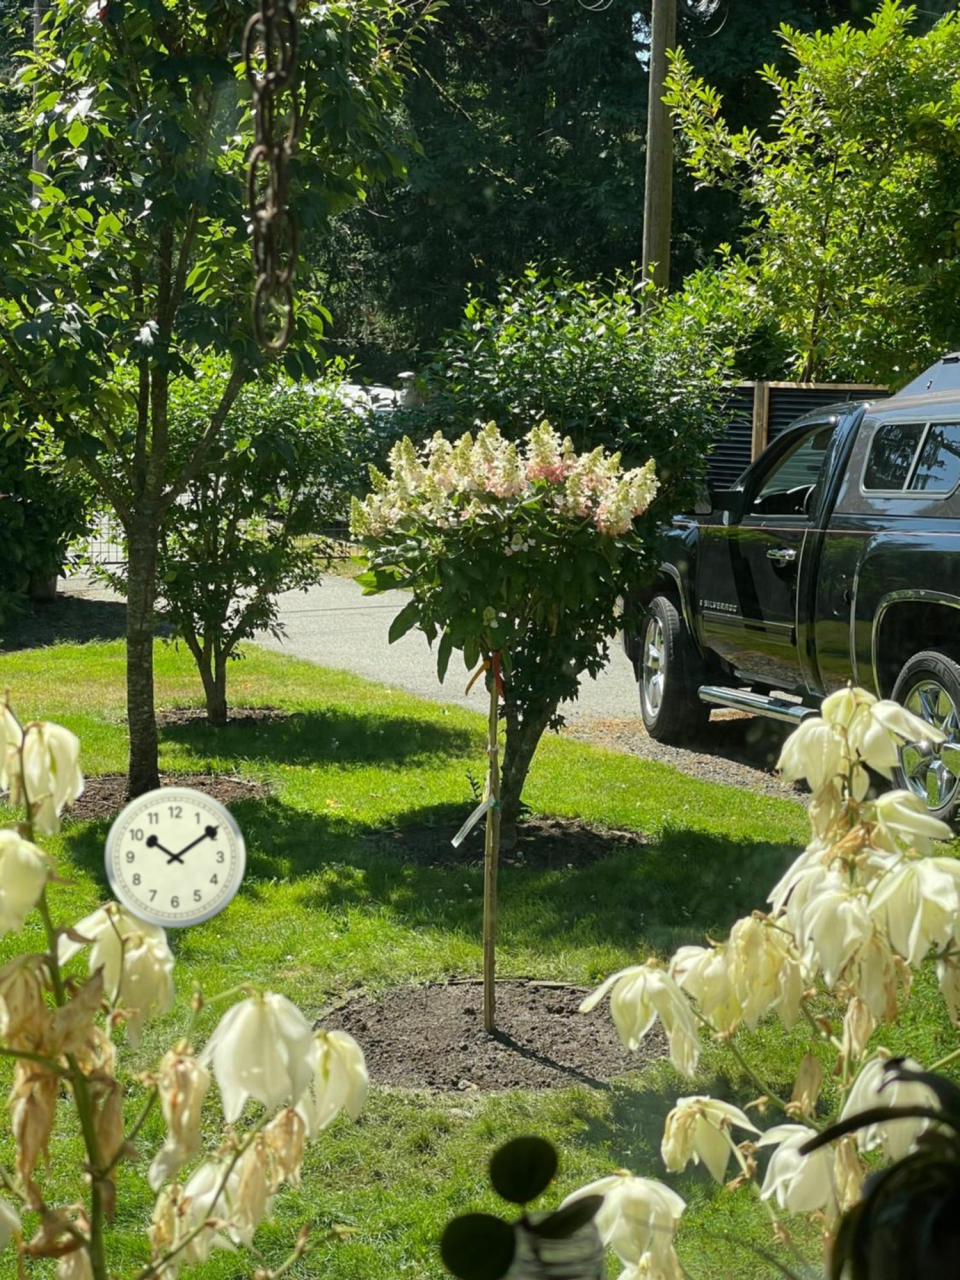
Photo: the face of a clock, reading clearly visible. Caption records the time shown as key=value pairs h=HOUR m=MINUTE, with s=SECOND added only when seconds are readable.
h=10 m=9
